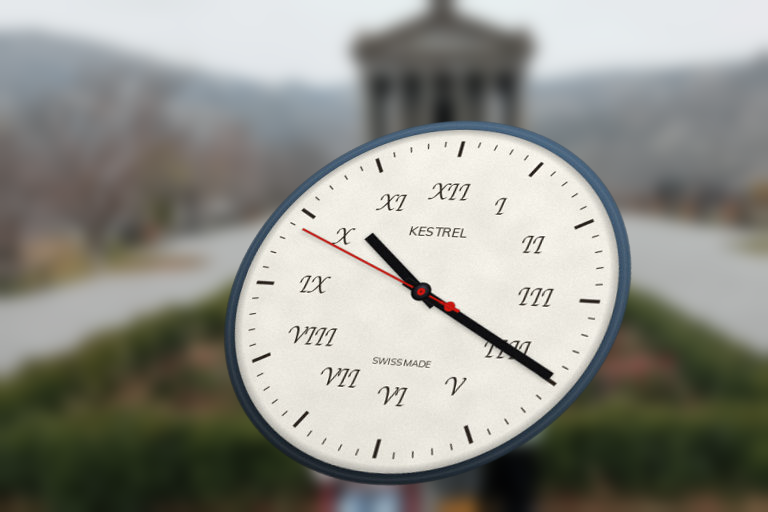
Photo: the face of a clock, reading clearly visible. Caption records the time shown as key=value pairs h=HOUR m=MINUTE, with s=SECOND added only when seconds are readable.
h=10 m=19 s=49
